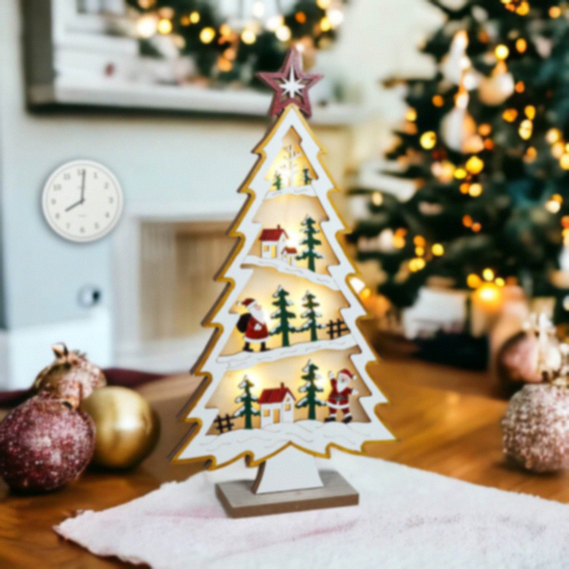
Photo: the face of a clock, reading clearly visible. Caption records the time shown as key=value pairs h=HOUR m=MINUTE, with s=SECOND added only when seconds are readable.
h=8 m=1
